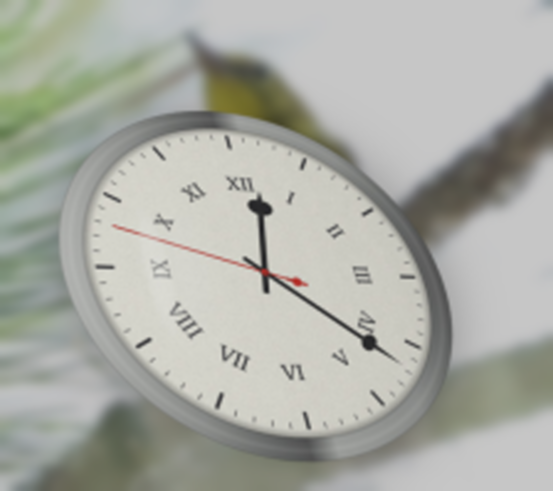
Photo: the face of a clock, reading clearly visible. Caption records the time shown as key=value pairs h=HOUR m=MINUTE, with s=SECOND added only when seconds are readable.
h=12 m=21 s=48
